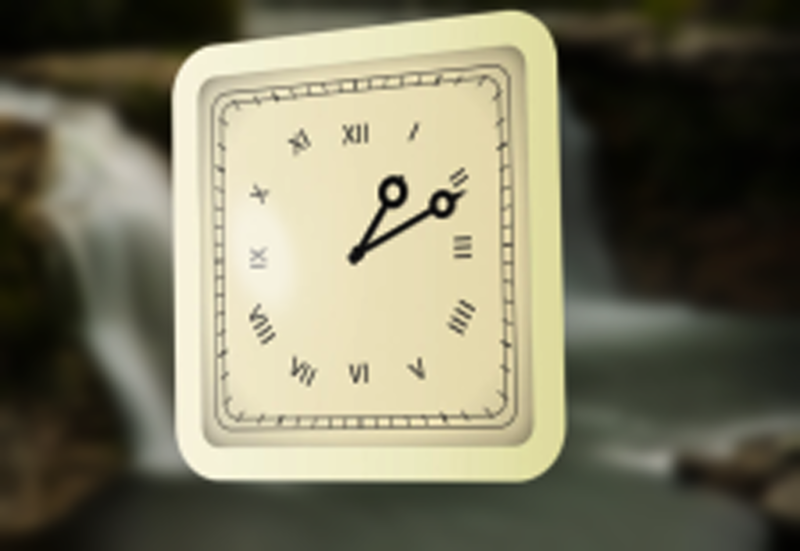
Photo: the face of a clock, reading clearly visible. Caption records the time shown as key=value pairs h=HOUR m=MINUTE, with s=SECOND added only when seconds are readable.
h=1 m=11
